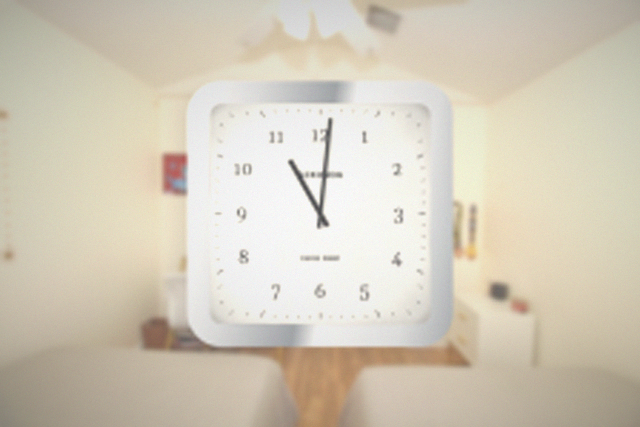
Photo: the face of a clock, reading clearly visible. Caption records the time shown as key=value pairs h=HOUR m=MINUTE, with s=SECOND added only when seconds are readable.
h=11 m=1
